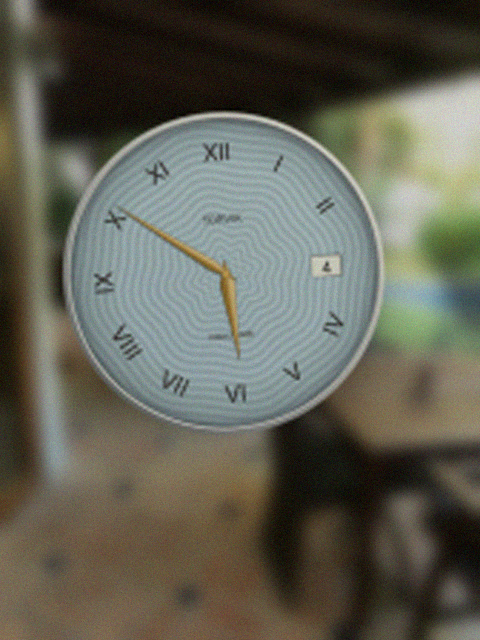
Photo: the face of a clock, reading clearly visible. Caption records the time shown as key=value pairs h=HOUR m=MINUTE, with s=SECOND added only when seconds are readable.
h=5 m=51
